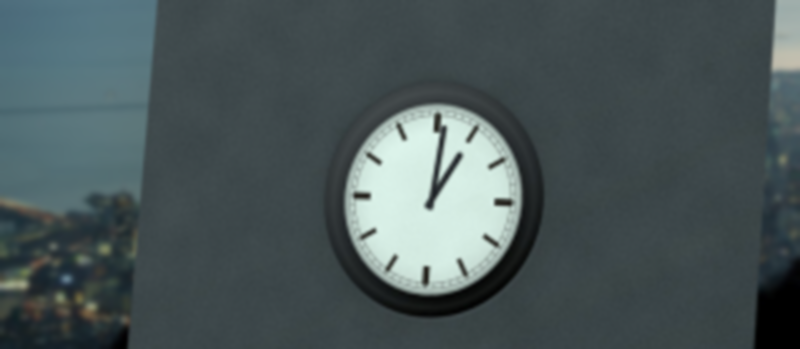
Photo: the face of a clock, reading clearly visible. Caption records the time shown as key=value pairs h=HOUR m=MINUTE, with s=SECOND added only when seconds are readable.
h=1 m=1
